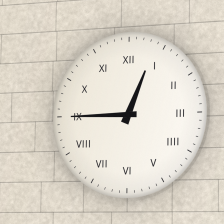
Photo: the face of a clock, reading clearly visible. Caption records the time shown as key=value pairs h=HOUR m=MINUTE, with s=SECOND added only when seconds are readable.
h=12 m=45
